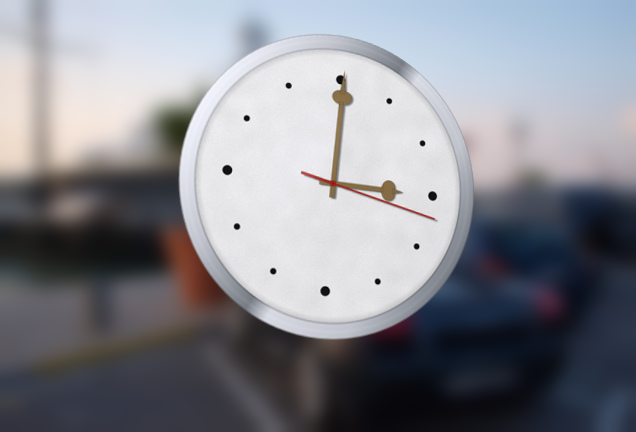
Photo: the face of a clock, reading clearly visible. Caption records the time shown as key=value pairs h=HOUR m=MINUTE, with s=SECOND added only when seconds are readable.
h=3 m=0 s=17
